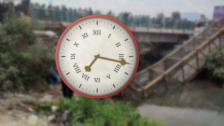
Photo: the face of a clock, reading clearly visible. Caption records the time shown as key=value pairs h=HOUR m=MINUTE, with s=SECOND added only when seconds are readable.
h=7 m=17
